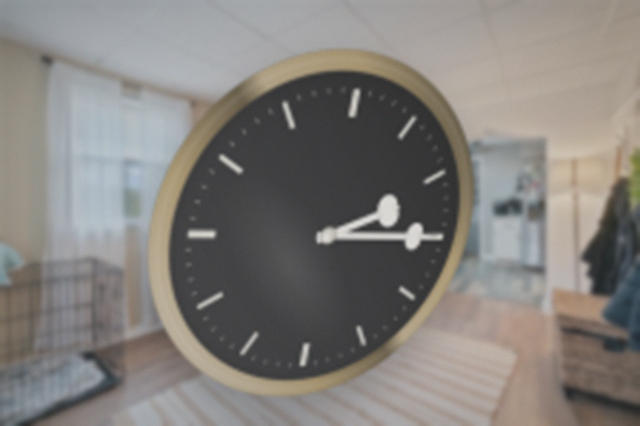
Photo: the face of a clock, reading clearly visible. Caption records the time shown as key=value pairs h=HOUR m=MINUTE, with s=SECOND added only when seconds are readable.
h=2 m=15
